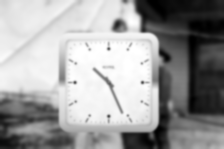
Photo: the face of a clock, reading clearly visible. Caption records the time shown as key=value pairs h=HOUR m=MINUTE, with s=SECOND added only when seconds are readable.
h=10 m=26
